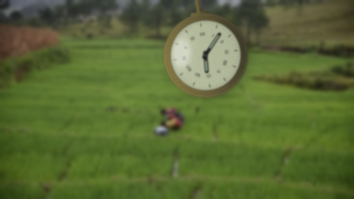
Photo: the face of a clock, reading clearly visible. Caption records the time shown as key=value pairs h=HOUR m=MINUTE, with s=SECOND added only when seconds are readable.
h=6 m=7
